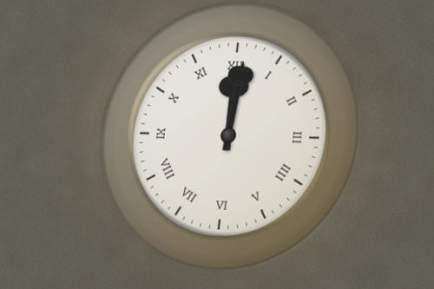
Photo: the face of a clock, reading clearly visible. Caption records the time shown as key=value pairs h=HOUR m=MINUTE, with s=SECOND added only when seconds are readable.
h=12 m=1
